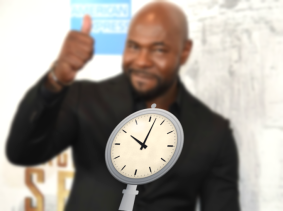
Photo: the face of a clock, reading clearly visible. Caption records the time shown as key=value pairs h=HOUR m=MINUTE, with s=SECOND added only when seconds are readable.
h=10 m=2
